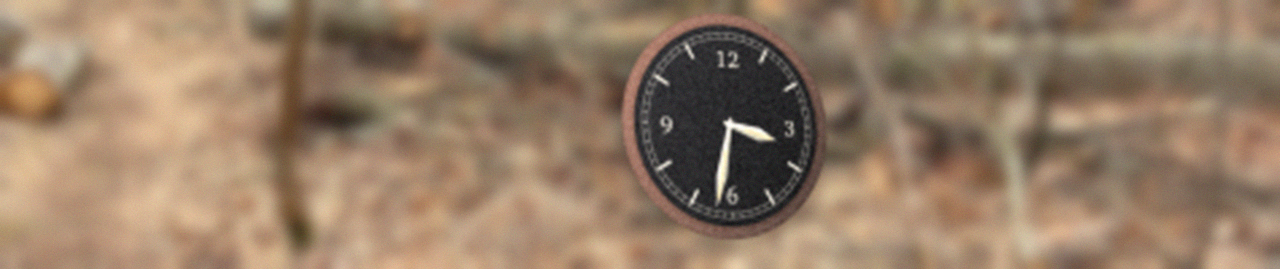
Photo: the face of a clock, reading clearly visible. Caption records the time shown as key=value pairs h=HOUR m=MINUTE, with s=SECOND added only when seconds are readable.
h=3 m=32
